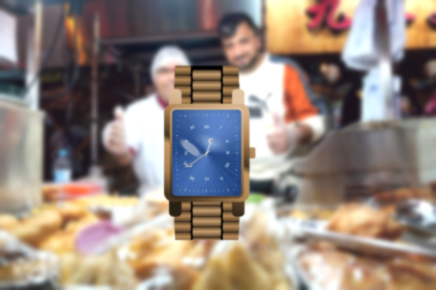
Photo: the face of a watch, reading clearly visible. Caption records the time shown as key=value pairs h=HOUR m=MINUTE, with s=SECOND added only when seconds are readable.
h=12 m=39
